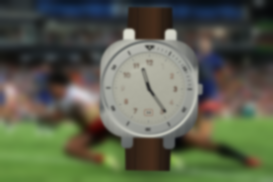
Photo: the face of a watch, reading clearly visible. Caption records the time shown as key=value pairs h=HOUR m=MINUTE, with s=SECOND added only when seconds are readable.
h=11 m=24
